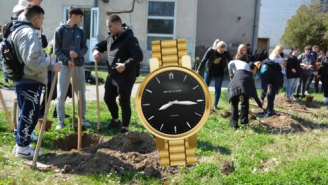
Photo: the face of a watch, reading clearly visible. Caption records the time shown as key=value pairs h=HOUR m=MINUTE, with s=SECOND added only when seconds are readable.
h=8 m=16
